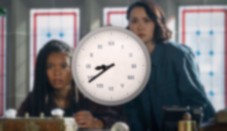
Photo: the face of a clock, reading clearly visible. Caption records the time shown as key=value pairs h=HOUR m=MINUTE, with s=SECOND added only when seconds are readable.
h=8 m=39
